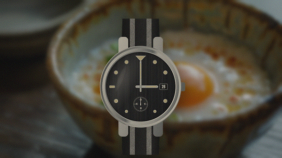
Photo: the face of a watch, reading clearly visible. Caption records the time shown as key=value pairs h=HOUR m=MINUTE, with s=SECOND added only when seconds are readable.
h=3 m=0
